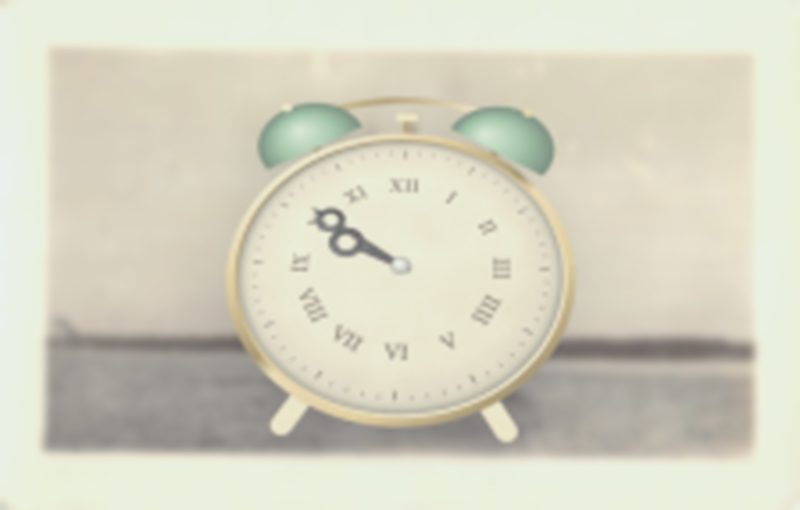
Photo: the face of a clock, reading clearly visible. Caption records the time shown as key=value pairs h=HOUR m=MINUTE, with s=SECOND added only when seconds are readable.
h=9 m=51
